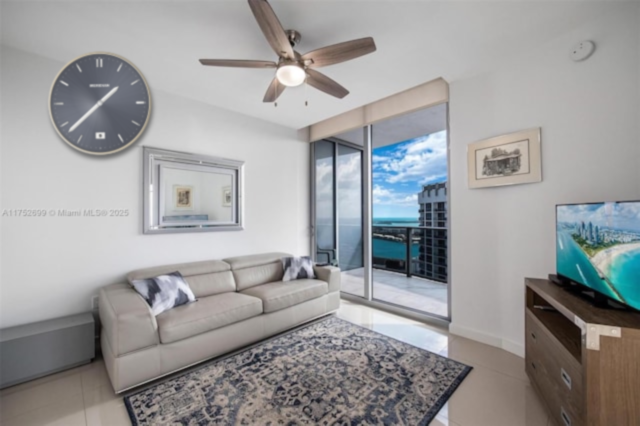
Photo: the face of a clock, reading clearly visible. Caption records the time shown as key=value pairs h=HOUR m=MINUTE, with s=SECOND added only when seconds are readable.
h=1 m=38
